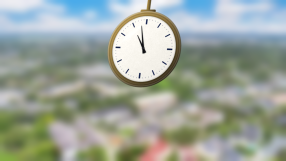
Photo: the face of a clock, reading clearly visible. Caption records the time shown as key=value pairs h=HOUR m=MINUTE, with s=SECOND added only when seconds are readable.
h=10 m=58
